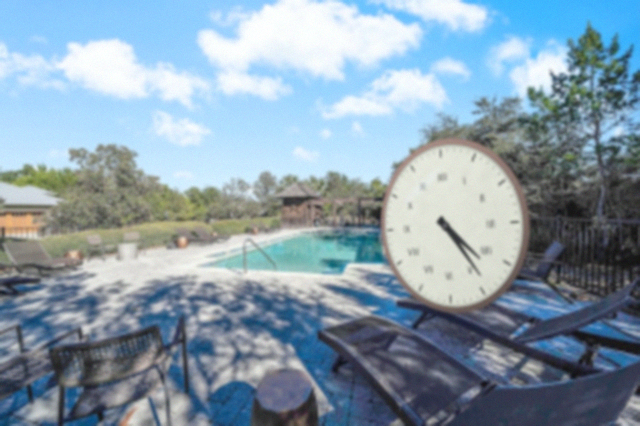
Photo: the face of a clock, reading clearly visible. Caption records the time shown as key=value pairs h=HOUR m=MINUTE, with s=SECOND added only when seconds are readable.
h=4 m=24
